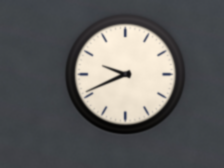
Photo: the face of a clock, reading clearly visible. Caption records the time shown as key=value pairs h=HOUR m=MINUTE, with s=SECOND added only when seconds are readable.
h=9 m=41
